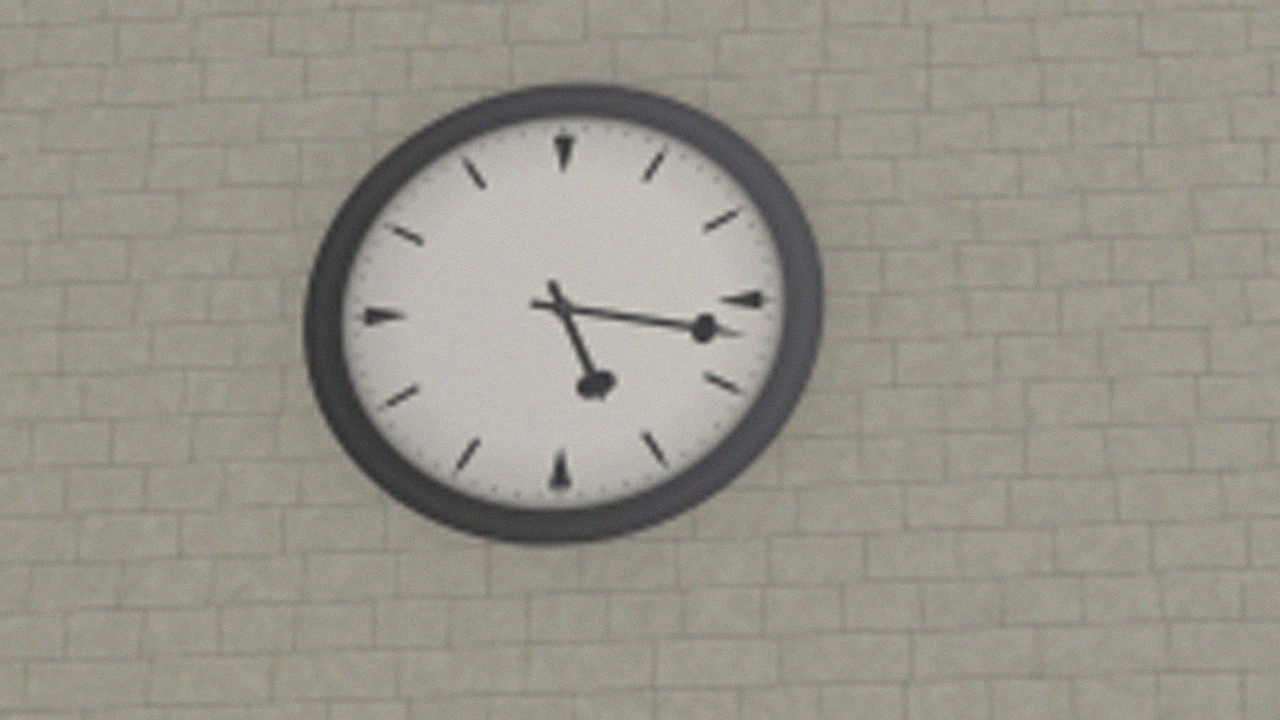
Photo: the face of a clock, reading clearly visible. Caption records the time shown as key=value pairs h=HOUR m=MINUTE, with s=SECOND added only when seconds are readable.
h=5 m=17
